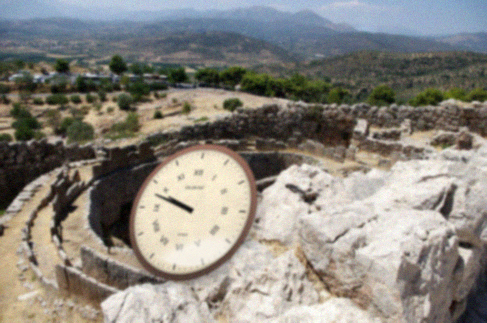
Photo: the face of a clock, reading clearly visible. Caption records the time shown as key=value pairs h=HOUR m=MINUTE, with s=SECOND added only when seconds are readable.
h=9 m=48
